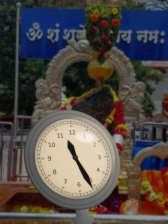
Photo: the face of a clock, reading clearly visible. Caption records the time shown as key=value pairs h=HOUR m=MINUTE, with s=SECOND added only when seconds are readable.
h=11 m=26
